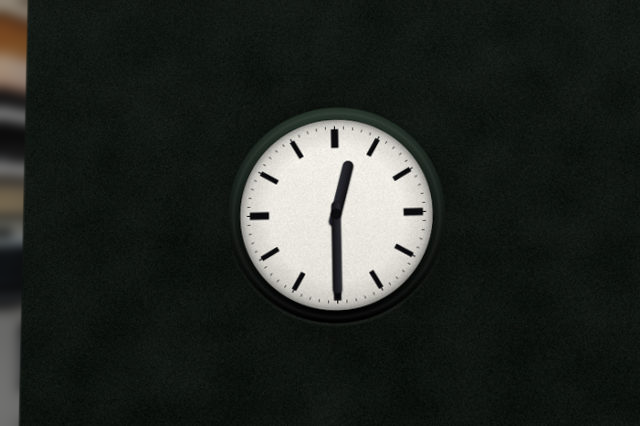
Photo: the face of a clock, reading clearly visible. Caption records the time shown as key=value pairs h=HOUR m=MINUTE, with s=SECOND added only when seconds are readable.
h=12 m=30
